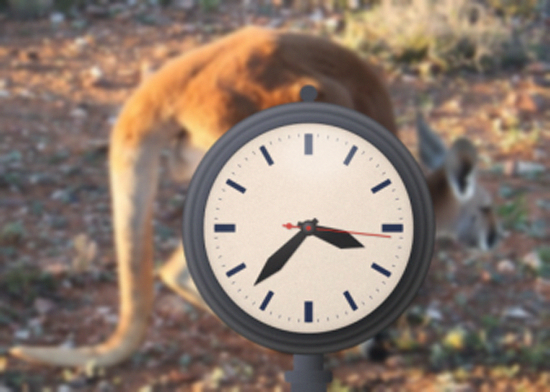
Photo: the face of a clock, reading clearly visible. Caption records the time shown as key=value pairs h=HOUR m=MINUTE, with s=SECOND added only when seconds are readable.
h=3 m=37 s=16
